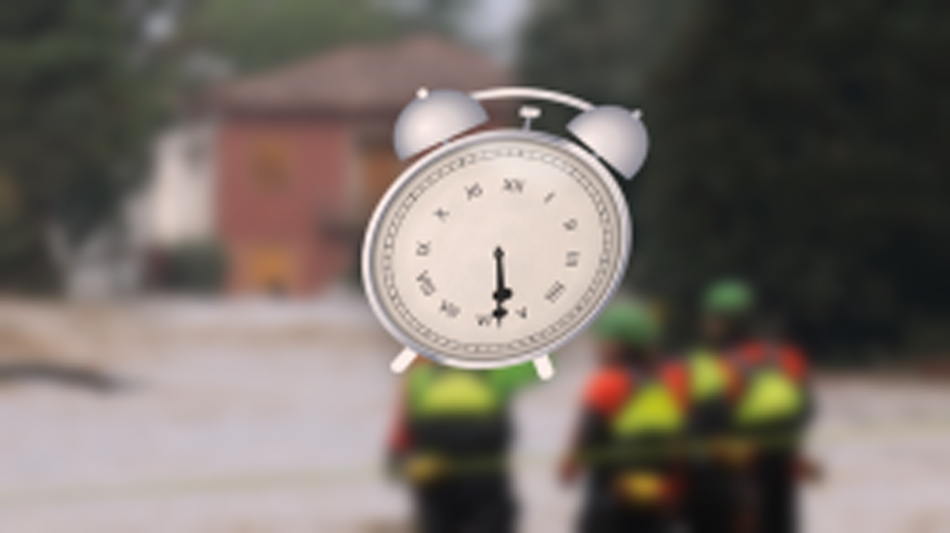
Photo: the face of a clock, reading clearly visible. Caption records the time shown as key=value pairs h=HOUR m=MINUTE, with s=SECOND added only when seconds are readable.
h=5 m=28
